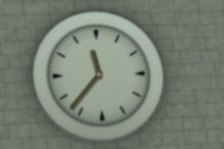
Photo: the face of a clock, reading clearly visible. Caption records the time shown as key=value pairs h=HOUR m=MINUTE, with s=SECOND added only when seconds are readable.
h=11 m=37
